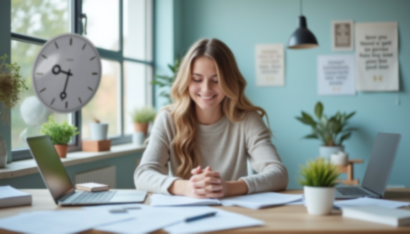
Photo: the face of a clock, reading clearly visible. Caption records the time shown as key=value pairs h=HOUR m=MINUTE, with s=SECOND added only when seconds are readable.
h=9 m=32
